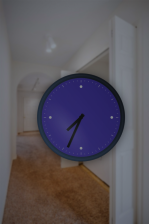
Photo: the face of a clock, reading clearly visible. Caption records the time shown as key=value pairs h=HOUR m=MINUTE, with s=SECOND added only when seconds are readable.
h=7 m=34
